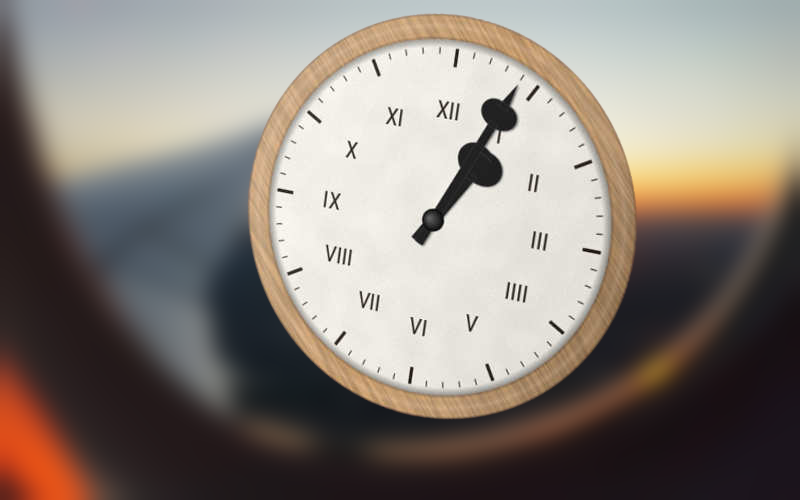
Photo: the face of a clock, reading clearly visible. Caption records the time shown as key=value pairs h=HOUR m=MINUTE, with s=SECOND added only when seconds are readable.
h=1 m=4
